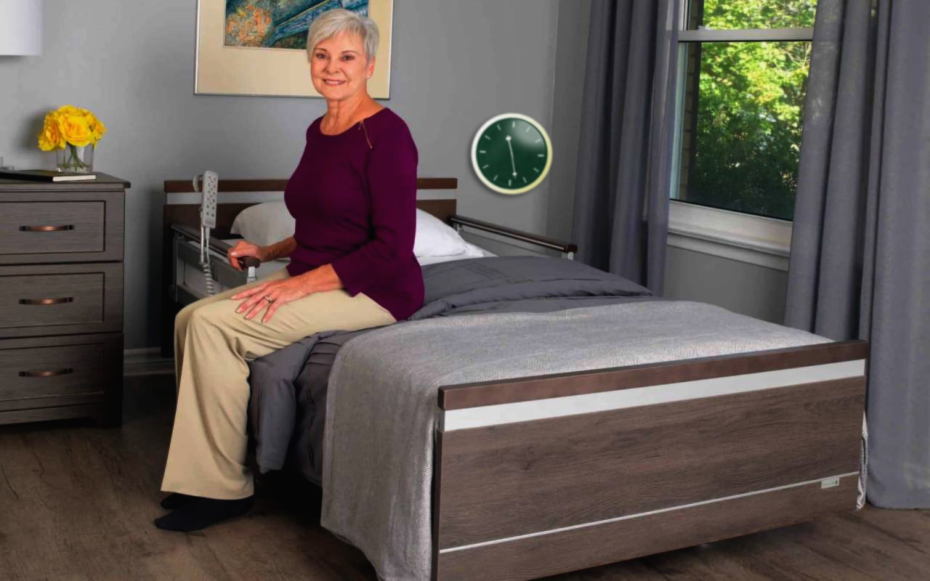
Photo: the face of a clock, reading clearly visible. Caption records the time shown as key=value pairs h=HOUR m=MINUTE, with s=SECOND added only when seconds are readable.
h=11 m=28
